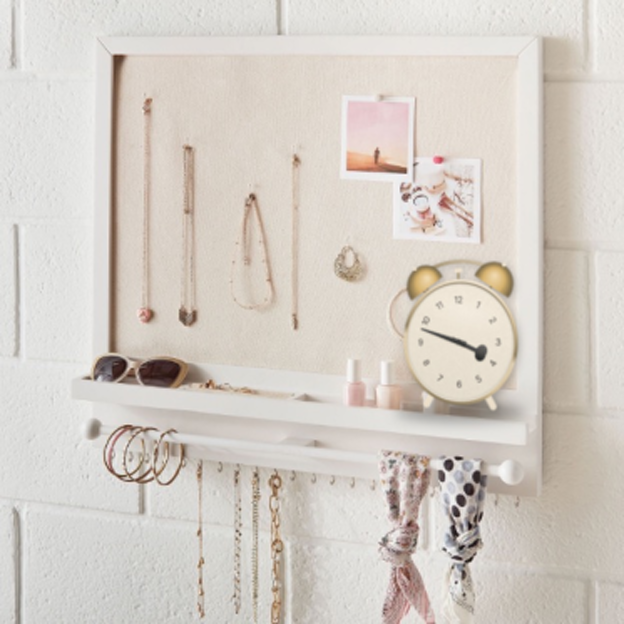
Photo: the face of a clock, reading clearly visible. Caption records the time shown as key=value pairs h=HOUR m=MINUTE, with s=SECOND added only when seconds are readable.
h=3 m=48
